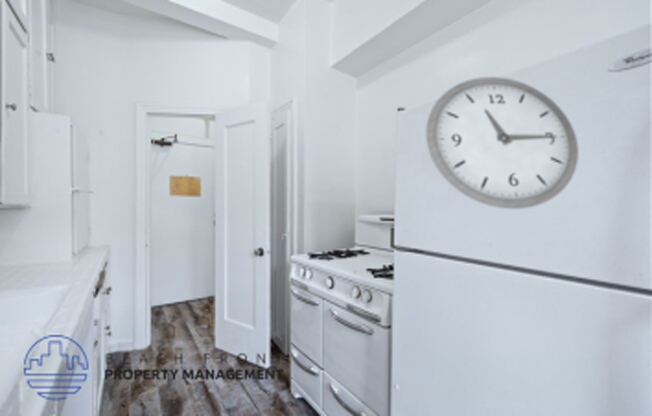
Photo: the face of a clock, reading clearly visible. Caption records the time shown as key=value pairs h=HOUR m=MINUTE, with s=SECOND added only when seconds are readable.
h=11 m=15
